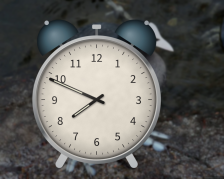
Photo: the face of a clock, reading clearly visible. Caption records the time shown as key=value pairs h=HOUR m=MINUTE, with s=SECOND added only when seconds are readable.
h=7 m=49
